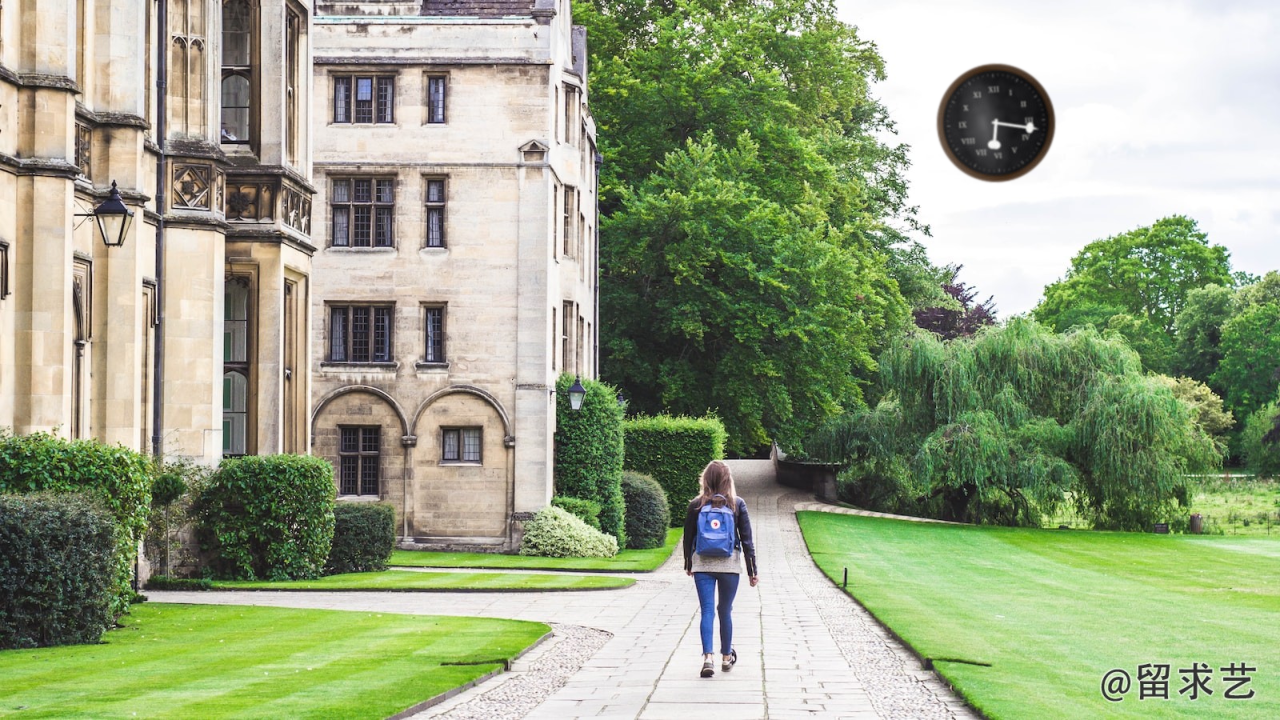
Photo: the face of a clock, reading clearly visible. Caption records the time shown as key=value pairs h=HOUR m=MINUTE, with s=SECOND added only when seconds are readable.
h=6 m=17
